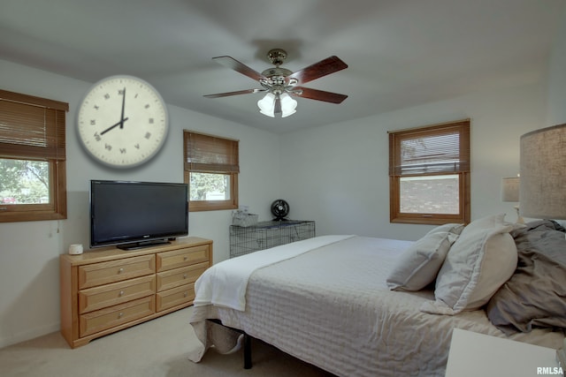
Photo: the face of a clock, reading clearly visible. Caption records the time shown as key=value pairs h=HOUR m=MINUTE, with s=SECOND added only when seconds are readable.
h=8 m=1
